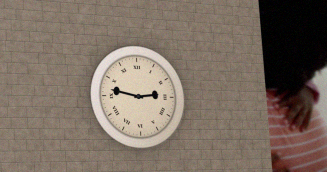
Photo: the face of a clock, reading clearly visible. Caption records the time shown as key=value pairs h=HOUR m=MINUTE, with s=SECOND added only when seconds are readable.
h=2 m=47
